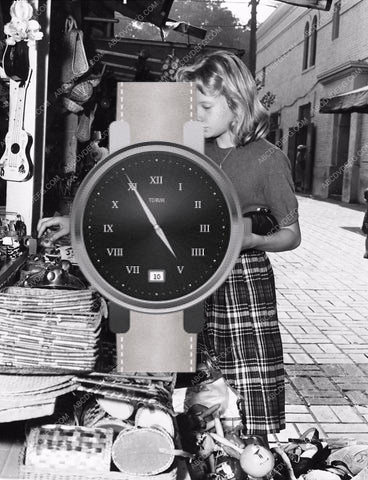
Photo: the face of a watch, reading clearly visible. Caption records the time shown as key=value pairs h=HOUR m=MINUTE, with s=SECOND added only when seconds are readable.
h=4 m=55
